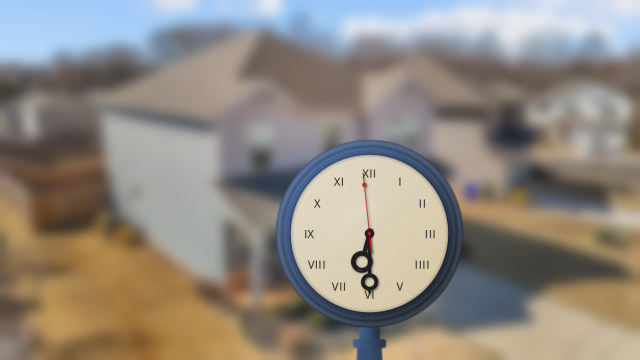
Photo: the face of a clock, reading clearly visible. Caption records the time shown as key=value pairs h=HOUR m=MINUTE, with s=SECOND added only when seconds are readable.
h=6 m=29 s=59
